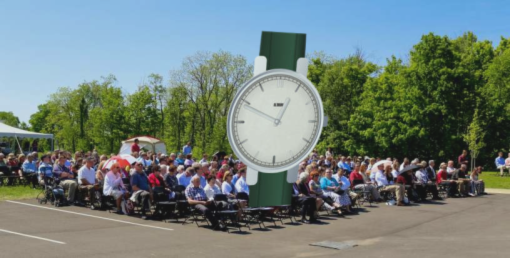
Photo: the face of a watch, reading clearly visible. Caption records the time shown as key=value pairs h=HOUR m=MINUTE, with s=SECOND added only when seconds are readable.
h=12 m=49
